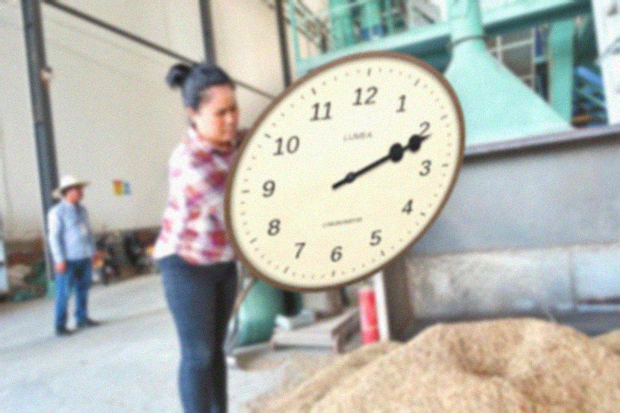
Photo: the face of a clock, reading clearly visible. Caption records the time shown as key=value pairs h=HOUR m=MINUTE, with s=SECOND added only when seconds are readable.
h=2 m=11
